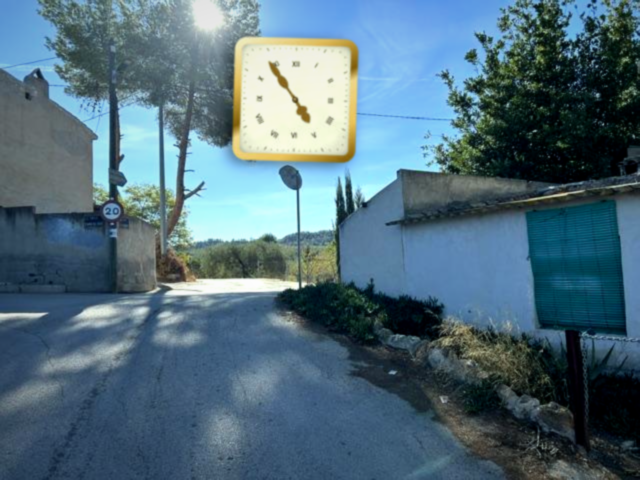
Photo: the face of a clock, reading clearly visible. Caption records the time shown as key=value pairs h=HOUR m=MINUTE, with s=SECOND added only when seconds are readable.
h=4 m=54
